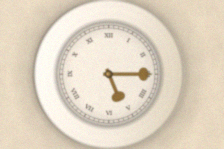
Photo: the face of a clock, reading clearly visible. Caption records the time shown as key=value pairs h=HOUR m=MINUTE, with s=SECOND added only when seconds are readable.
h=5 m=15
